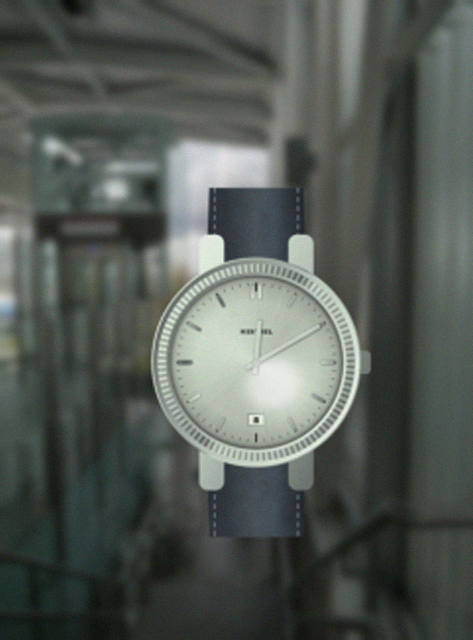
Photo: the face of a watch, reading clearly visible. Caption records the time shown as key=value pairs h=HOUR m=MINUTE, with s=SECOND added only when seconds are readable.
h=12 m=10
